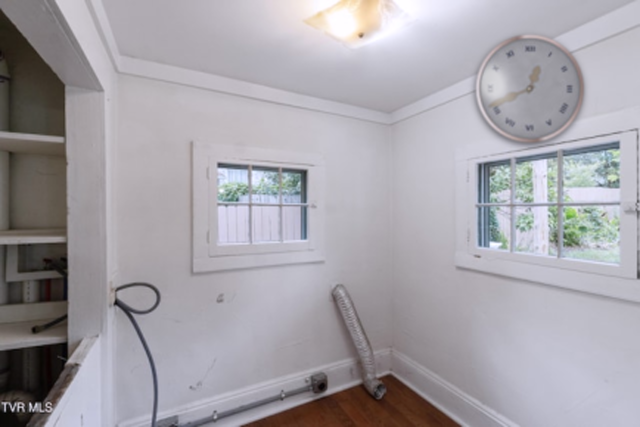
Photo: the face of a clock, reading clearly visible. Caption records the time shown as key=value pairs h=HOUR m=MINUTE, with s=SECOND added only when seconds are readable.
h=12 m=41
